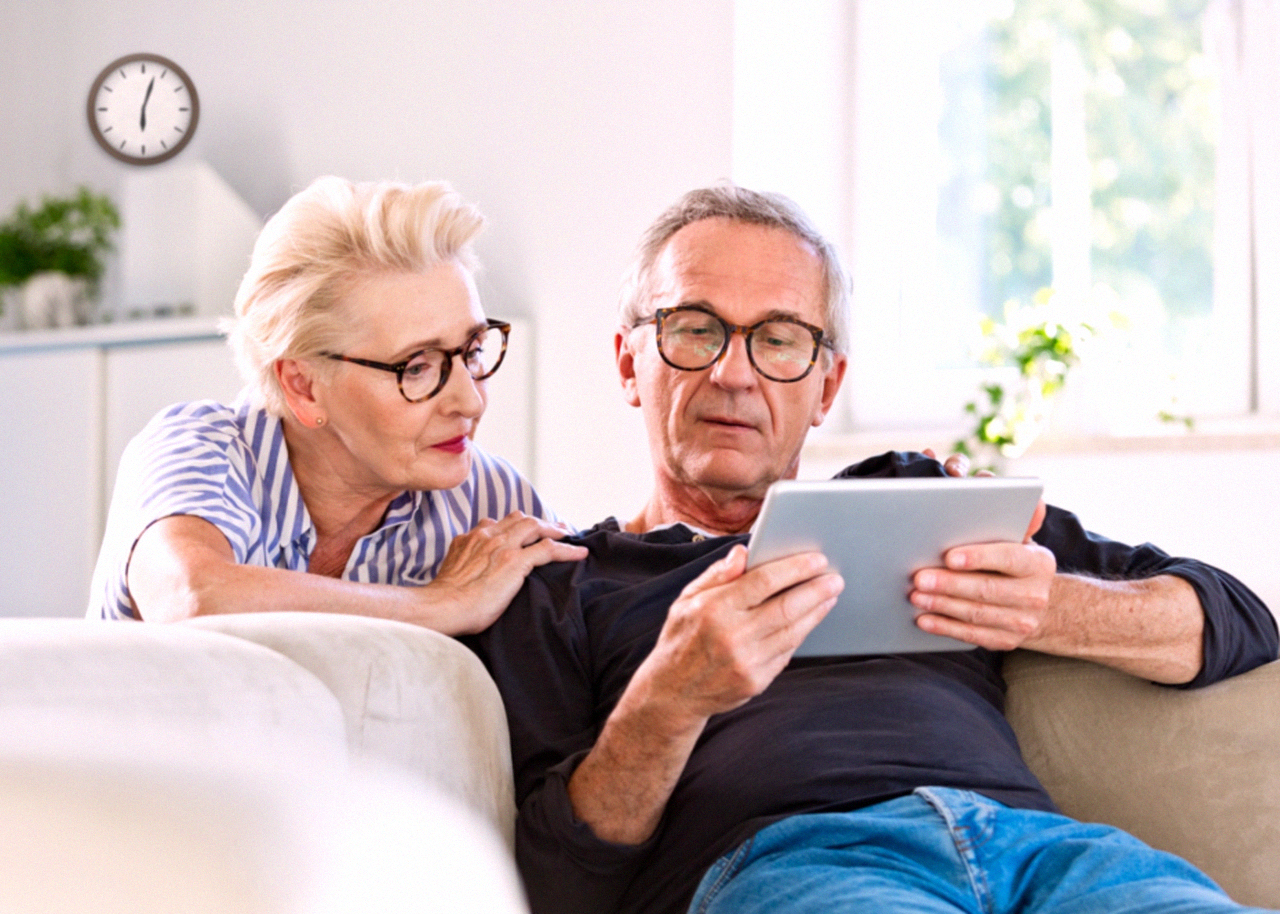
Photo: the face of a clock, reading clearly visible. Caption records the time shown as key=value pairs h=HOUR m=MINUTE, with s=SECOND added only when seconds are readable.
h=6 m=3
